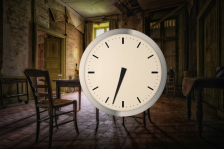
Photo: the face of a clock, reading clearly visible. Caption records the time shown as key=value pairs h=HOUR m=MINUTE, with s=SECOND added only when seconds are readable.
h=6 m=33
